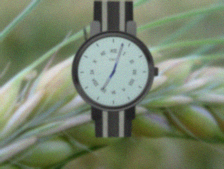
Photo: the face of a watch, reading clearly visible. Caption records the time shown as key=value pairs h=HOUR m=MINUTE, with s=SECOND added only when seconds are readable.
h=7 m=3
